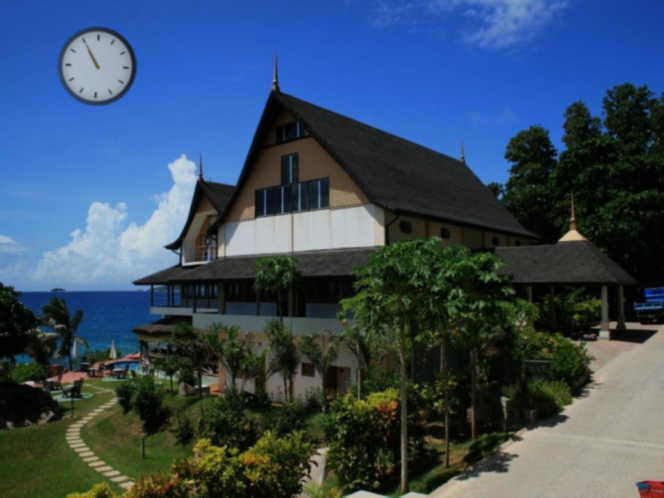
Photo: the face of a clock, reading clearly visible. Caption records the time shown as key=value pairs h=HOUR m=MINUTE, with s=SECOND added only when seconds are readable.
h=10 m=55
